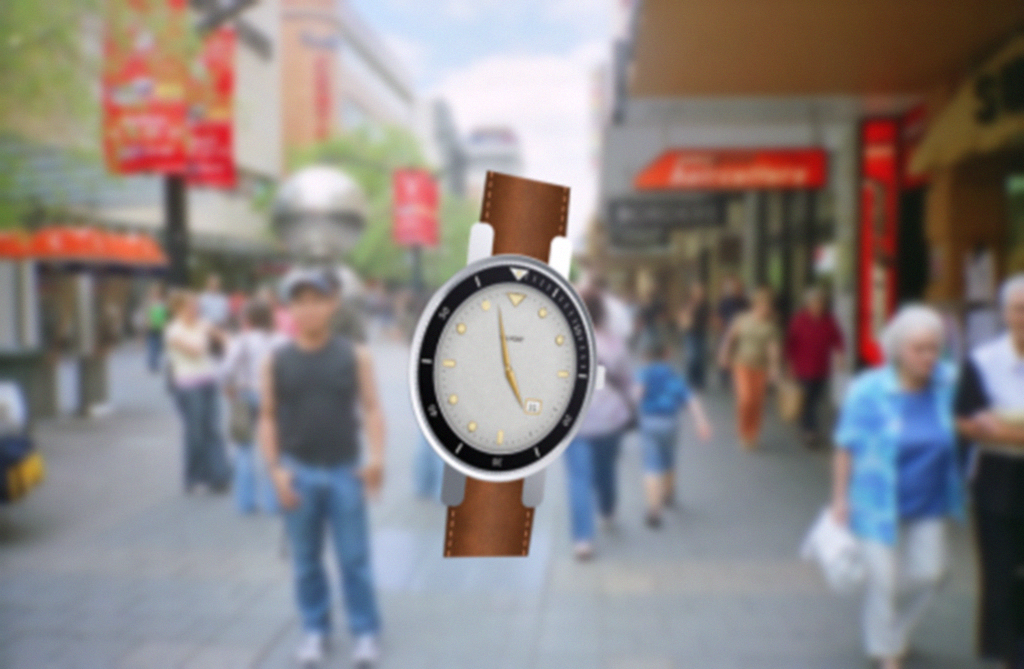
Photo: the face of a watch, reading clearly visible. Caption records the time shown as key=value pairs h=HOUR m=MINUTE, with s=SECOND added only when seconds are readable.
h=4 m=57
